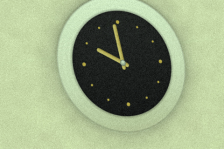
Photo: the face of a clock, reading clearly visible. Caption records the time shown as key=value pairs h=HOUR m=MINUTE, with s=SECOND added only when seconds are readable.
h=9 m=59
